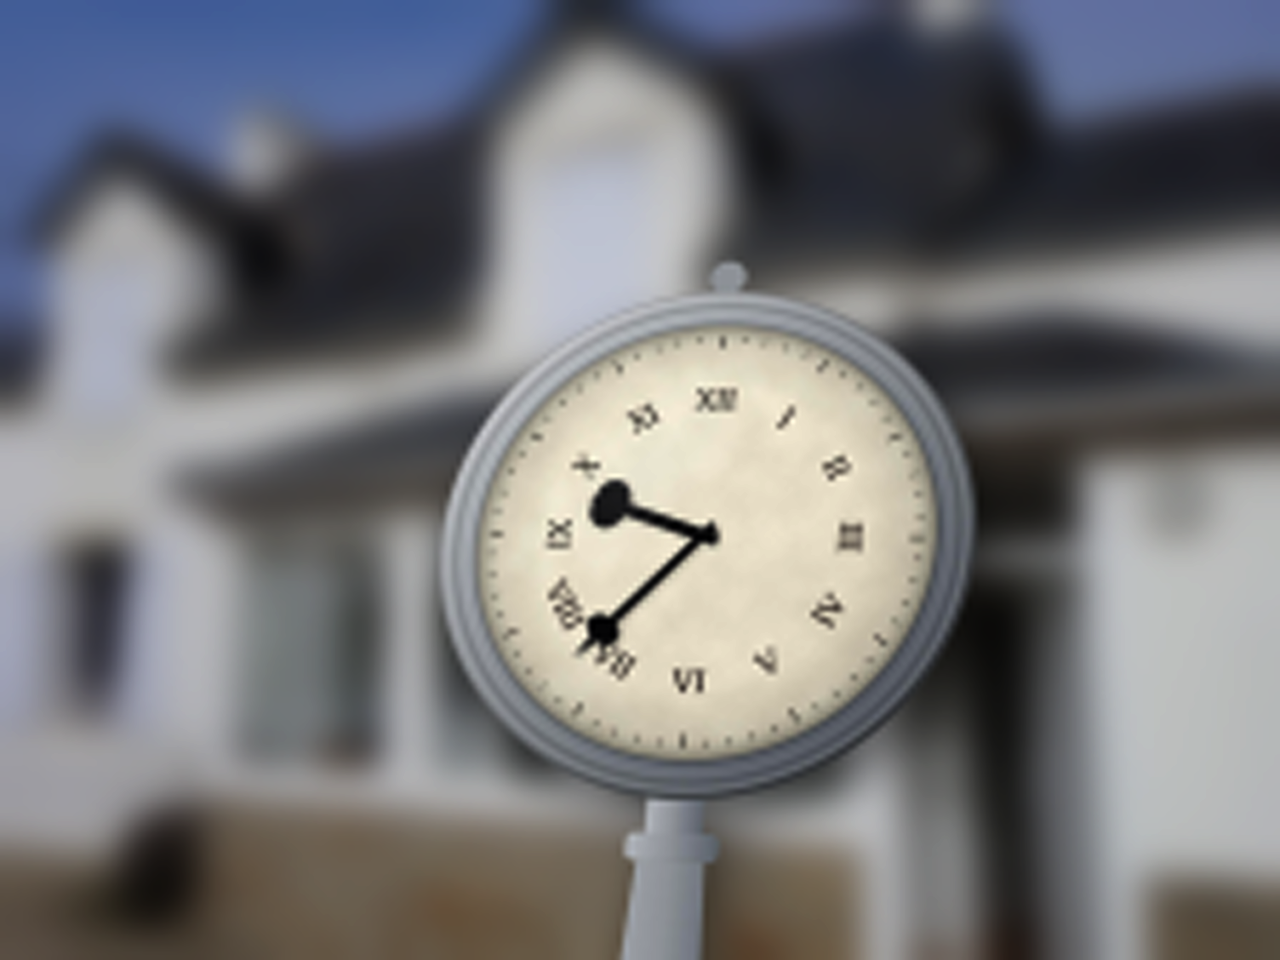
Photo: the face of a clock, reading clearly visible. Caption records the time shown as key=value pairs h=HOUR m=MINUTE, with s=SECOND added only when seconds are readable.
h=9 m=37
